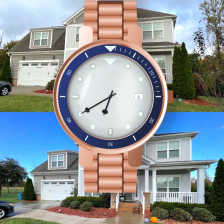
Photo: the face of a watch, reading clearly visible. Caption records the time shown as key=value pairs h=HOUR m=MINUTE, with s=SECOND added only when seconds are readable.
h=6 m=40
